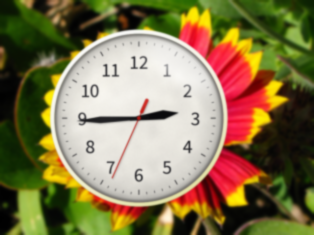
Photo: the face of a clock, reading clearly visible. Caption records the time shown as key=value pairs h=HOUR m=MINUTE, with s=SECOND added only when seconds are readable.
h=2 m=44 s=34
